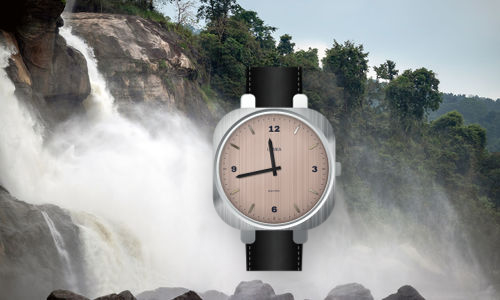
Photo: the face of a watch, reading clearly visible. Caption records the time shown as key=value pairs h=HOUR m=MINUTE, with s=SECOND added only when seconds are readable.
h=11 m=43
